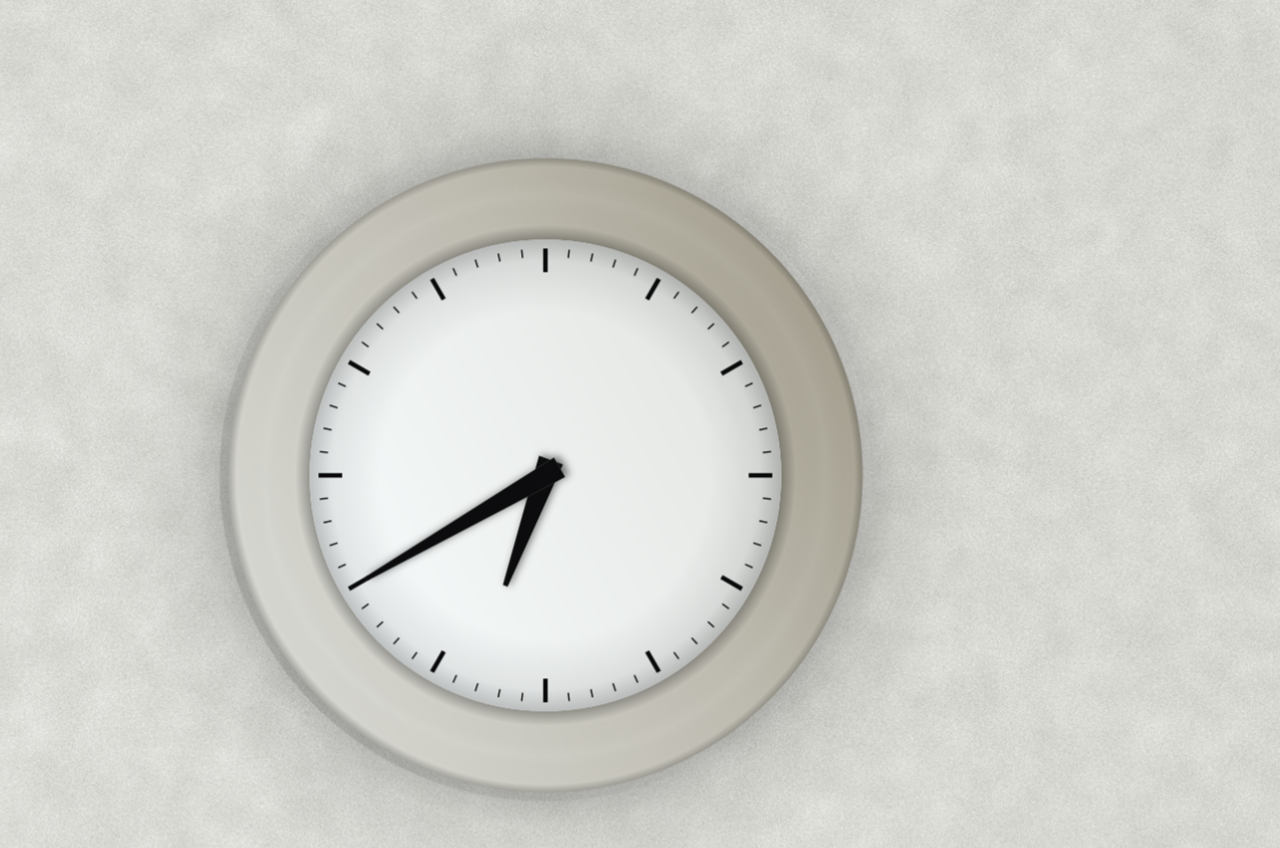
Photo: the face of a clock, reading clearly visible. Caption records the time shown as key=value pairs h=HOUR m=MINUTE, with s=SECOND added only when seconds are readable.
h=6 m=40
